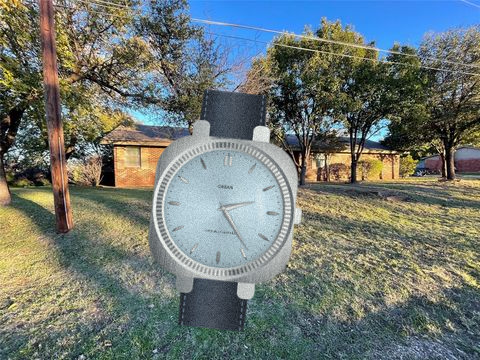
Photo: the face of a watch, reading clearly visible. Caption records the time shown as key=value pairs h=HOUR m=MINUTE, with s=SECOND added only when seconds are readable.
h=2 m=24
